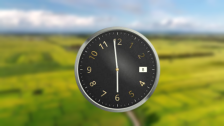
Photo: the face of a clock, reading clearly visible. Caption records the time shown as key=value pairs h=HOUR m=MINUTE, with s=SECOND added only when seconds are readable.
h=5 m=59
